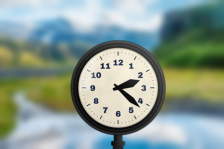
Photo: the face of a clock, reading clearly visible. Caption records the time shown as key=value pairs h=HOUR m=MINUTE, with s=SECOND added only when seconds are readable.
h=2 m=22
